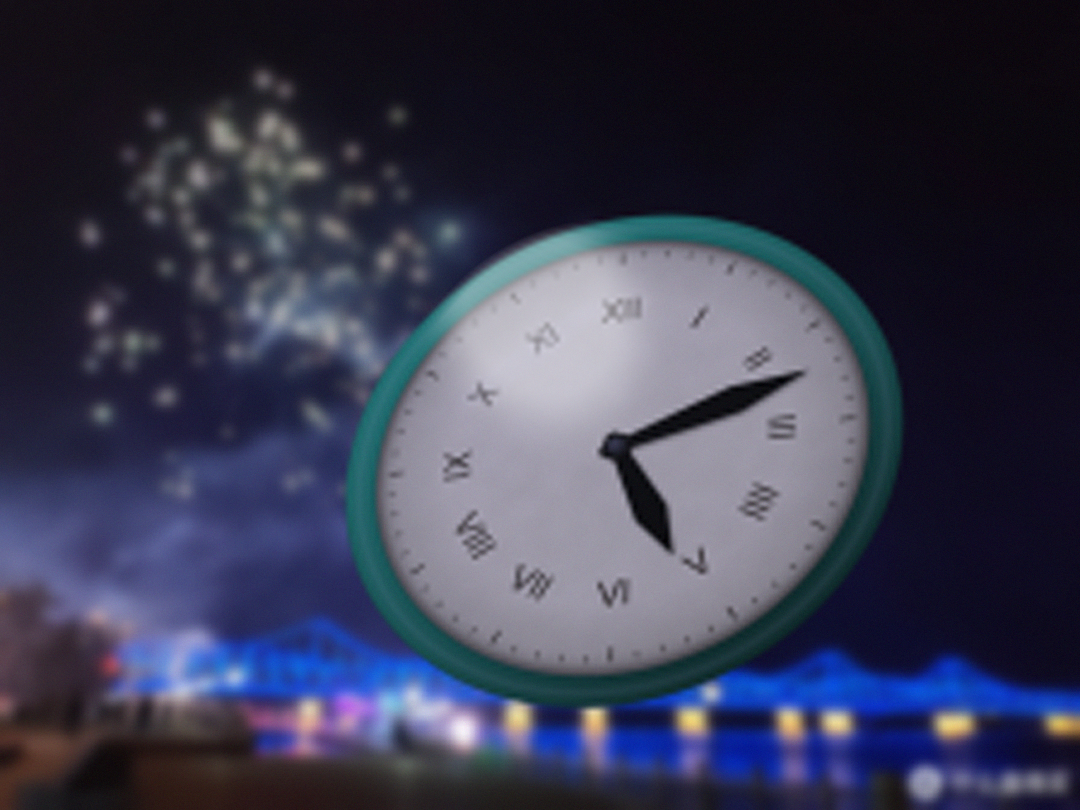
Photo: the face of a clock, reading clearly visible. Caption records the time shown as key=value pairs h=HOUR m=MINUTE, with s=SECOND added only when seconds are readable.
h=5 m=12
